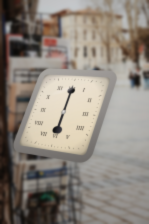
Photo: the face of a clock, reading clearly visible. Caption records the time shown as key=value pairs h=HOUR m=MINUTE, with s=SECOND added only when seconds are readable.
h=6 m=0
